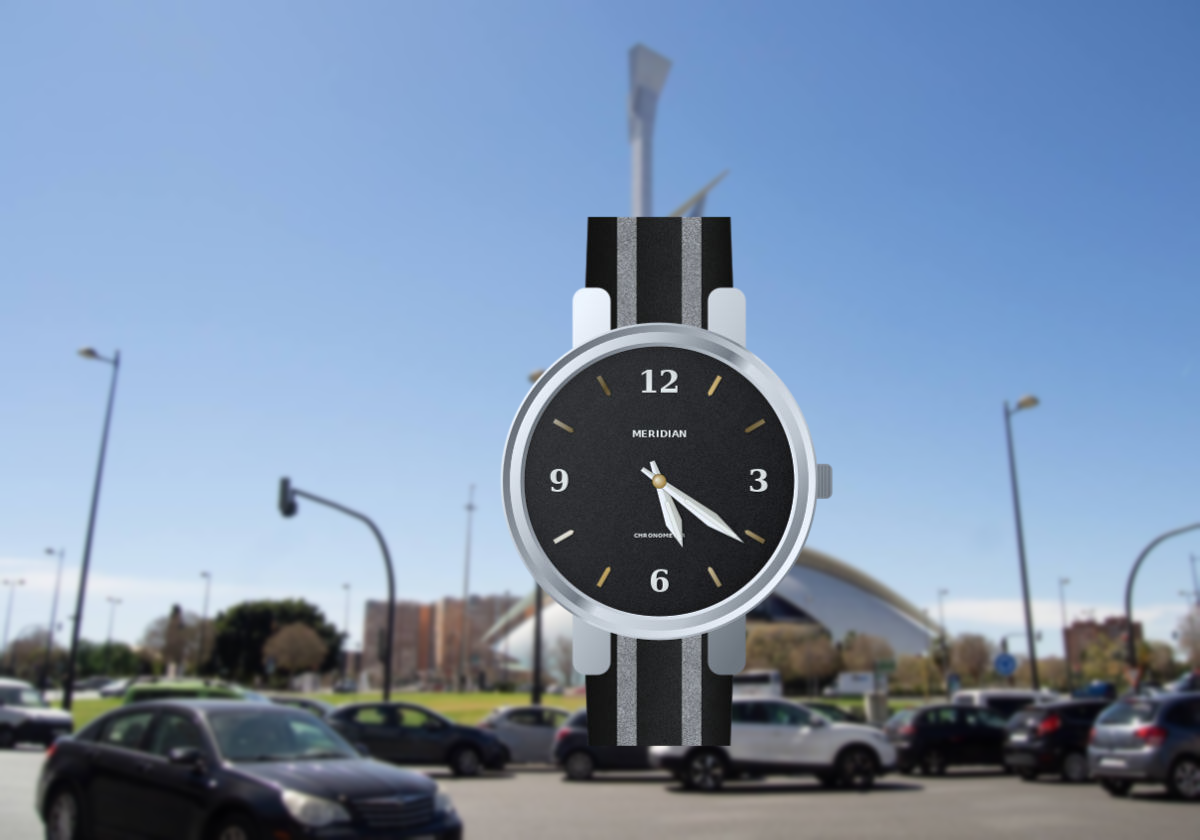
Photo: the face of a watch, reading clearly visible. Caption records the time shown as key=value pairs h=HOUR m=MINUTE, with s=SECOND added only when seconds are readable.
h=5 m=21
